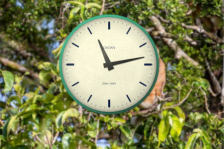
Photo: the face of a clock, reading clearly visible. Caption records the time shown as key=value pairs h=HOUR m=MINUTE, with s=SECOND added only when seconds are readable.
h=11 m=13
